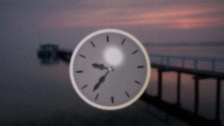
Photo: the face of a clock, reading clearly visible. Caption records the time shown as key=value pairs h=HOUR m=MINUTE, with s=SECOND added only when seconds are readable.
h=9 m=37
